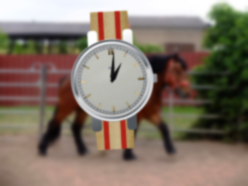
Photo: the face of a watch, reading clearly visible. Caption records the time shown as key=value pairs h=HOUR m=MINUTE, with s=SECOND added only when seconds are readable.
h=1 m=1
